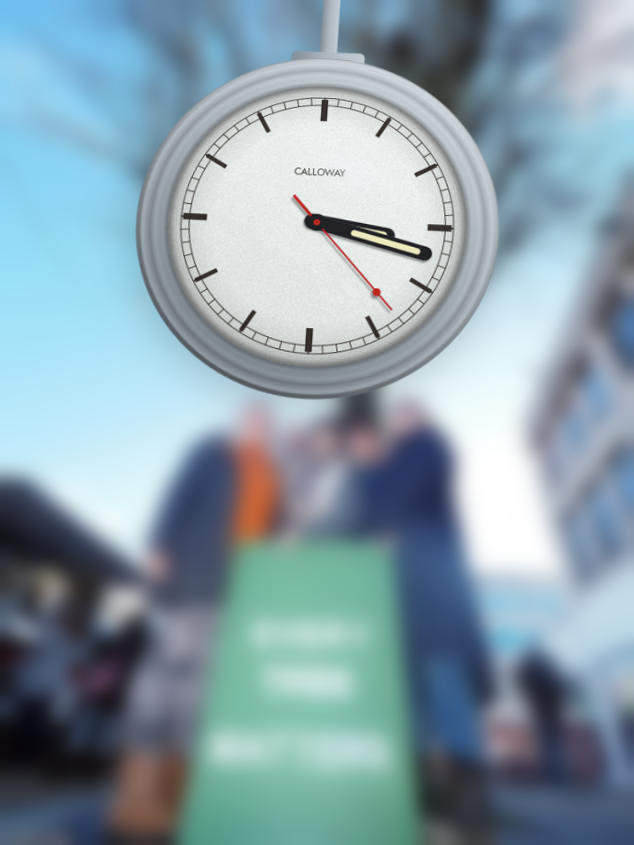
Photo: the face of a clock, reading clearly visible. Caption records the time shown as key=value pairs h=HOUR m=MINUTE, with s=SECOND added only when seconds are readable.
h=3 m=17 s=23
